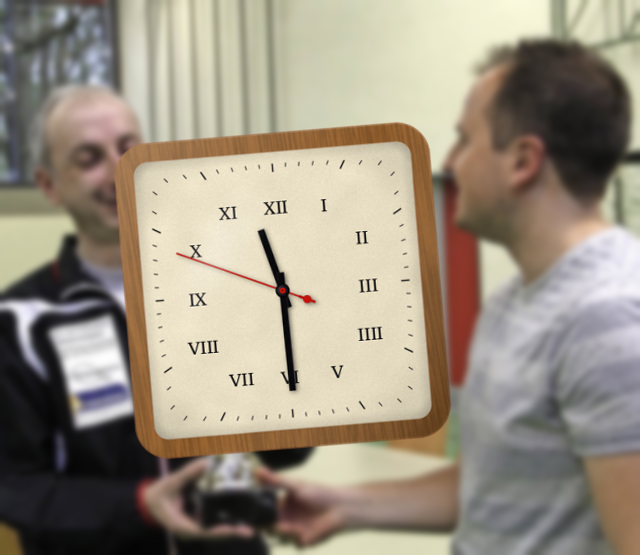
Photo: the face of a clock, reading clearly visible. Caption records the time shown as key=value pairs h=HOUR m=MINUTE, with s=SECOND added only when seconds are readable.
h=11 m=29 s=49
